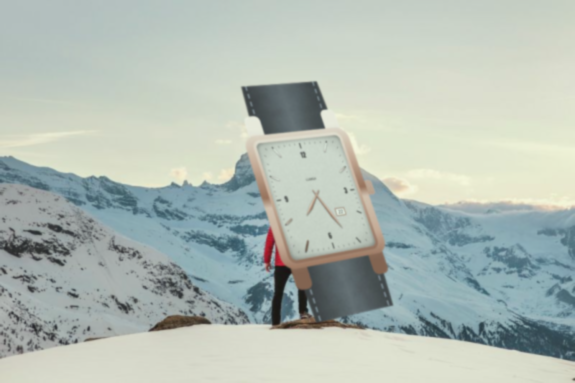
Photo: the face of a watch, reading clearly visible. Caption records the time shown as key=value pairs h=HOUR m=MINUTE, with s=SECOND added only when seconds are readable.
h=7 m=26
